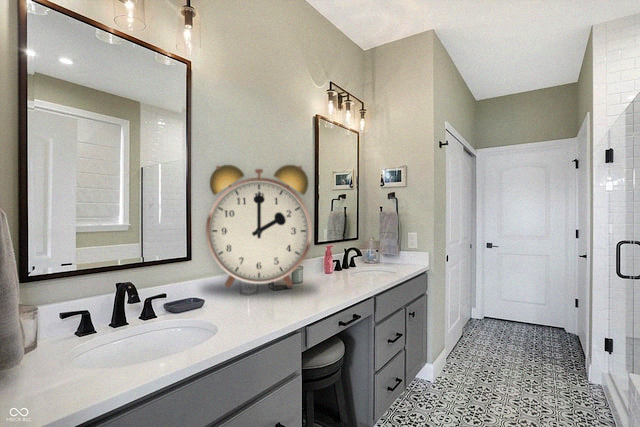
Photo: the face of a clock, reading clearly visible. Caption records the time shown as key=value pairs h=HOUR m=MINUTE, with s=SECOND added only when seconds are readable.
h=2 m=0
